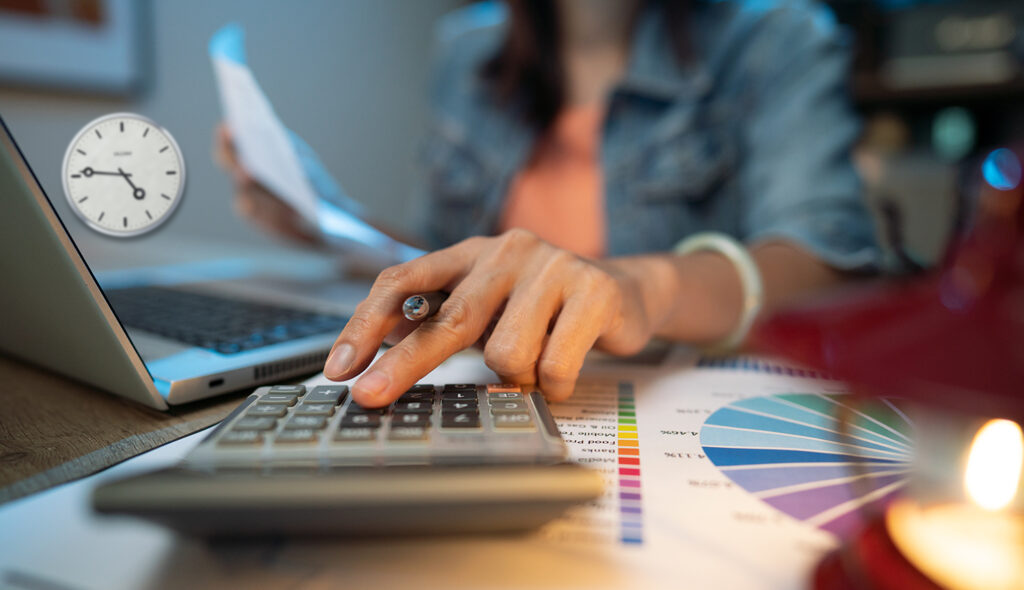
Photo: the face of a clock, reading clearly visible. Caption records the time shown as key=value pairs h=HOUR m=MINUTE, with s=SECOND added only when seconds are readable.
h=4 m=46
